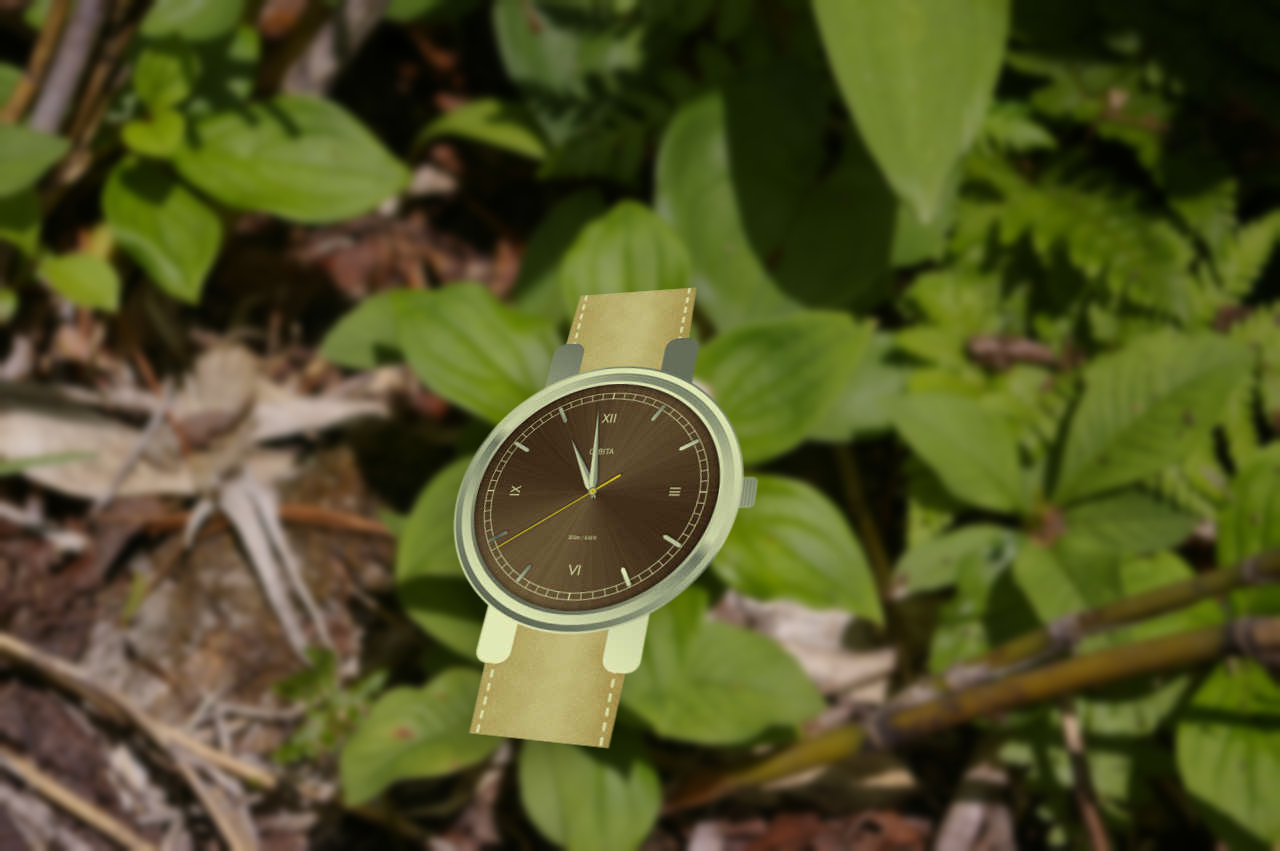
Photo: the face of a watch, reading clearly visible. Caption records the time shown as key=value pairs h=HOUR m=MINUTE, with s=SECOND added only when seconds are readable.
h=10 m=58 s=39
